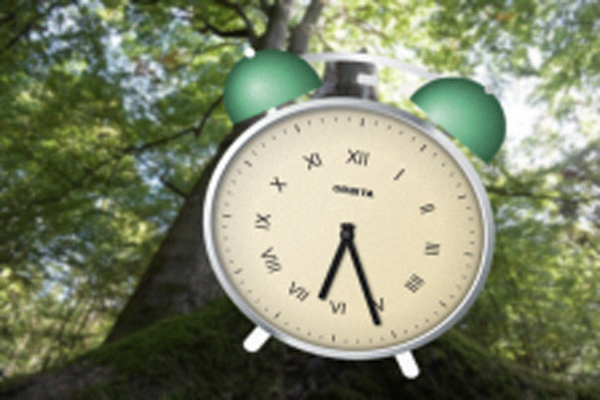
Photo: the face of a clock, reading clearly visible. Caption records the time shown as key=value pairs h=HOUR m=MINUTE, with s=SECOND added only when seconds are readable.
h=6 m=26
